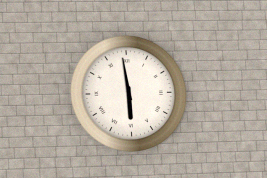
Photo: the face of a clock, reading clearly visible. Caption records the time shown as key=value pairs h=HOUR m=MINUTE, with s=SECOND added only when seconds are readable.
h=5 m=59
